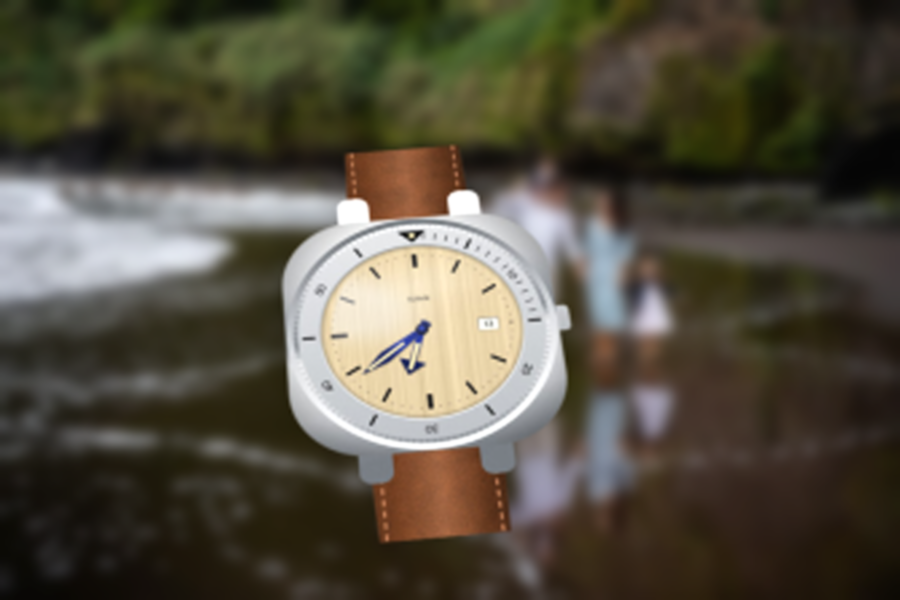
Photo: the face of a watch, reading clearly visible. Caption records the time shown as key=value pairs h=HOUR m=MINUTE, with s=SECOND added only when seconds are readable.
h=6 m=39
